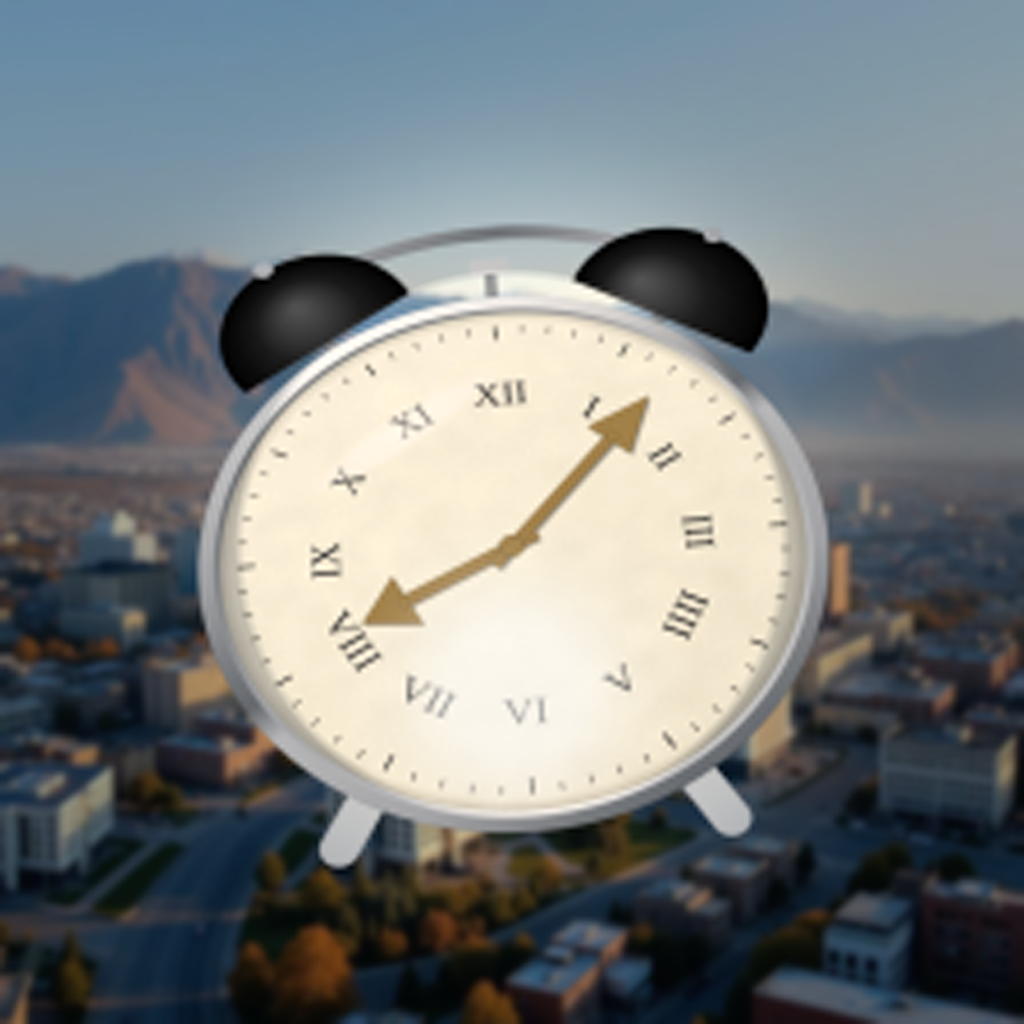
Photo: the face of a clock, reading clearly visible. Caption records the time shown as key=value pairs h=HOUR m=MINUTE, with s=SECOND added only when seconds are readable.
h=8 m=7
